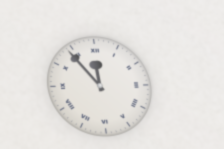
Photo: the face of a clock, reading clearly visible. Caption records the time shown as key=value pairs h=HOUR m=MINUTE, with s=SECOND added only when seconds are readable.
h=11 m=54
